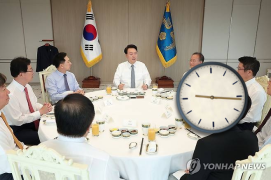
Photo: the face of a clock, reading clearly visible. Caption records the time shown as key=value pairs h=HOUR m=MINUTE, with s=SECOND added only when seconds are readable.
h=9 m=16
